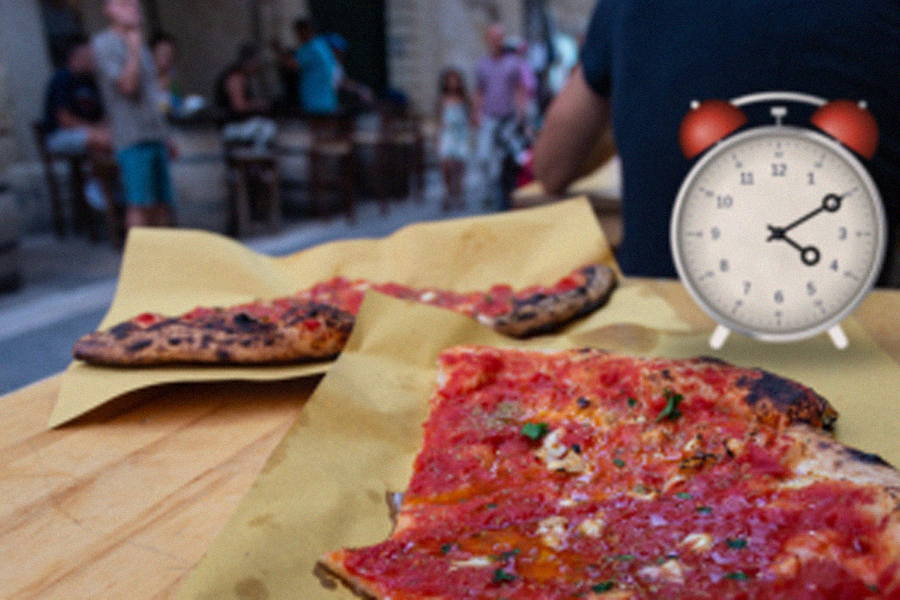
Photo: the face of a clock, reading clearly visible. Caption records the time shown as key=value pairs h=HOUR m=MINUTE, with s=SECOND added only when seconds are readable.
h=4 m=10
